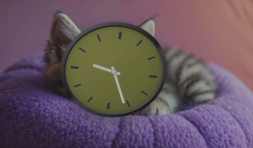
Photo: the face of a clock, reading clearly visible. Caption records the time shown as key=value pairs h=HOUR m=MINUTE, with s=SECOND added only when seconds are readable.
h=9 m=26
